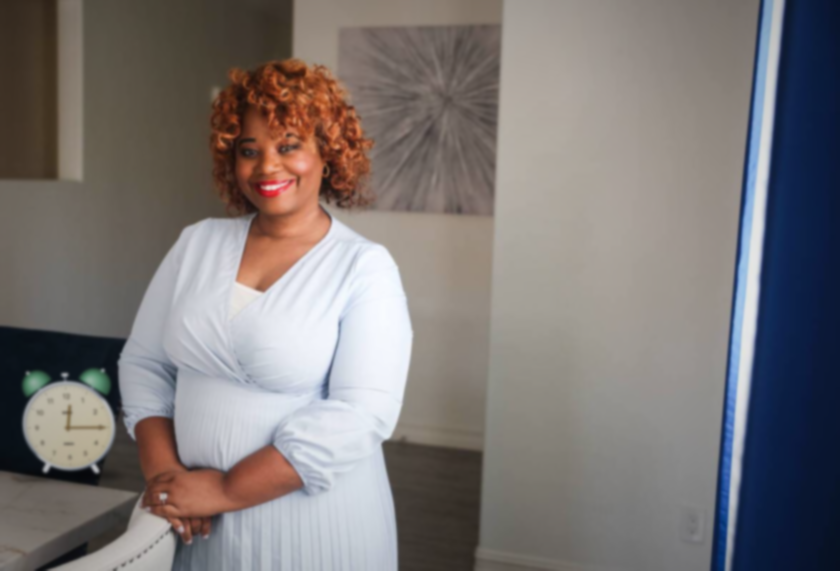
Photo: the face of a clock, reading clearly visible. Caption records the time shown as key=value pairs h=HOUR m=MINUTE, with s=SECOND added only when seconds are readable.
h=12 m=15
